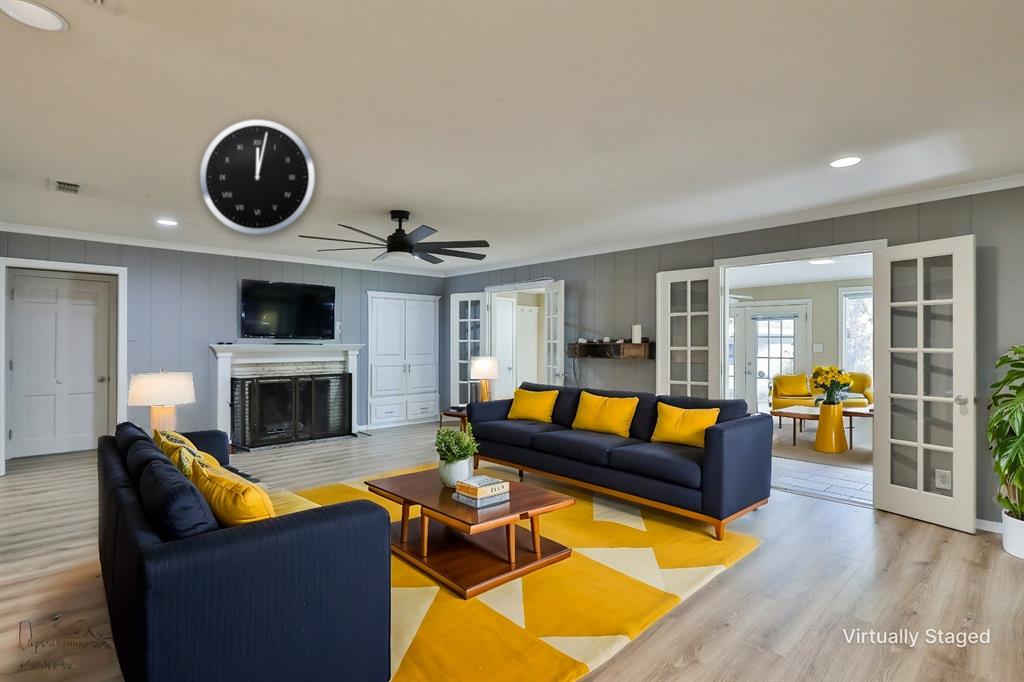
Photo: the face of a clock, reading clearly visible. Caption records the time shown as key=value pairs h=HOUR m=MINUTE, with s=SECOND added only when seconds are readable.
h=12 m=2
